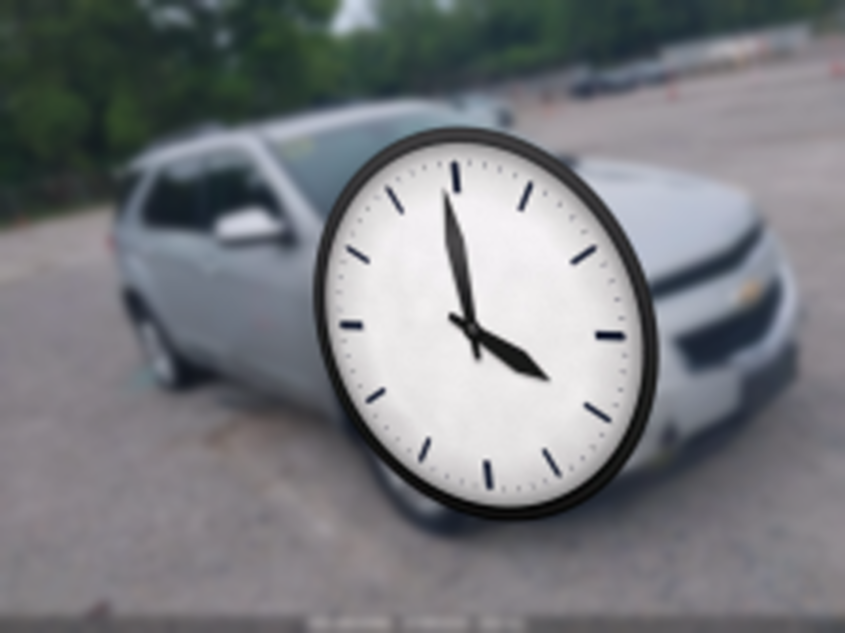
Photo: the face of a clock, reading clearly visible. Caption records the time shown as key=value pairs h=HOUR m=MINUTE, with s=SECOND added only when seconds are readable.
h=3 m=59
